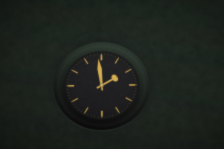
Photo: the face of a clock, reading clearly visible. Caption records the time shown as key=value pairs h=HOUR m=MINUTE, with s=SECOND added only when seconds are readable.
h=1 m=59
